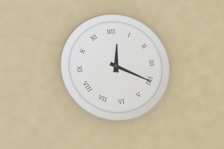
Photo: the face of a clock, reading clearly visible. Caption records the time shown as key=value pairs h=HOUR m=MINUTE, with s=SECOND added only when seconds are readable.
h=12 m=20
